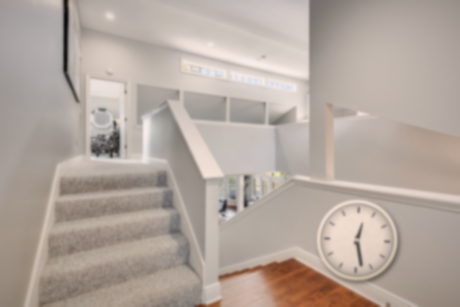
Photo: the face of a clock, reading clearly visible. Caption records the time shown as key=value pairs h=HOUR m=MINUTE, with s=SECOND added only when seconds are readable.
h=12 m=28
